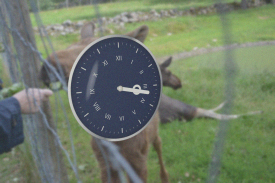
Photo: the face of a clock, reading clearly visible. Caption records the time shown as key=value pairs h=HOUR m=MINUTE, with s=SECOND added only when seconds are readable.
h=3 m=17
